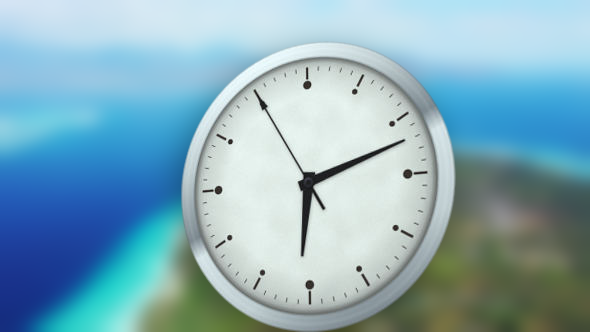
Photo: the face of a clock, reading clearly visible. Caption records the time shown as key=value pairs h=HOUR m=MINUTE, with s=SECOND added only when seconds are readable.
h=6 m=11 s=55
